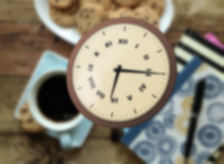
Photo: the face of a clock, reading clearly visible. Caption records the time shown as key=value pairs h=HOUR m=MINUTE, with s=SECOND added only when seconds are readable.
h=6 m=15
